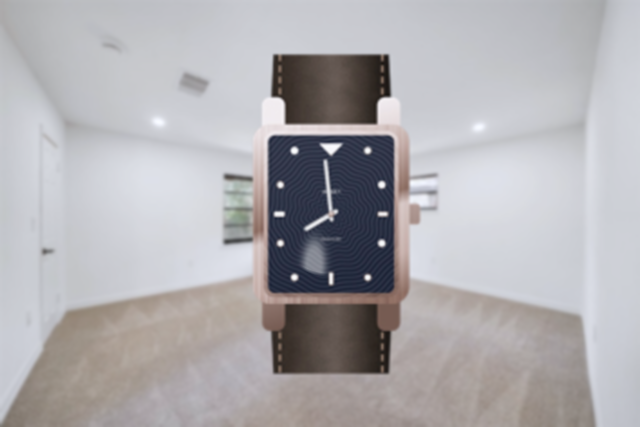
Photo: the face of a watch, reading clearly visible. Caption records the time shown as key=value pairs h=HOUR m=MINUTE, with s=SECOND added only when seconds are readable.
h=7 m=59
